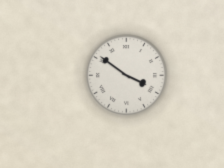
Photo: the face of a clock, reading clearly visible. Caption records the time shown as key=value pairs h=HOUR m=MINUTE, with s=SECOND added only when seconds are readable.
h=3 m=51
